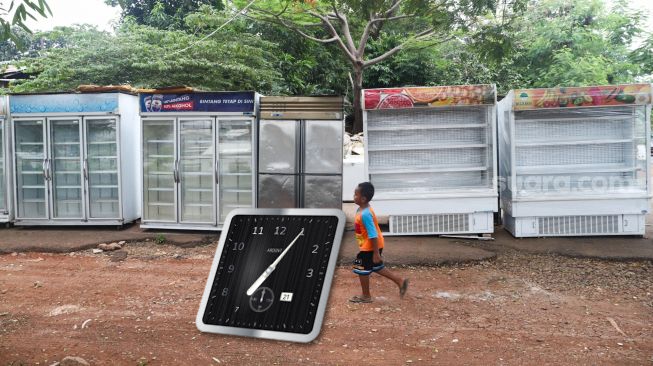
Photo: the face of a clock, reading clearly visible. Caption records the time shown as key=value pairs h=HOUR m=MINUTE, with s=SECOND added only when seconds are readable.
h=7 m=5
